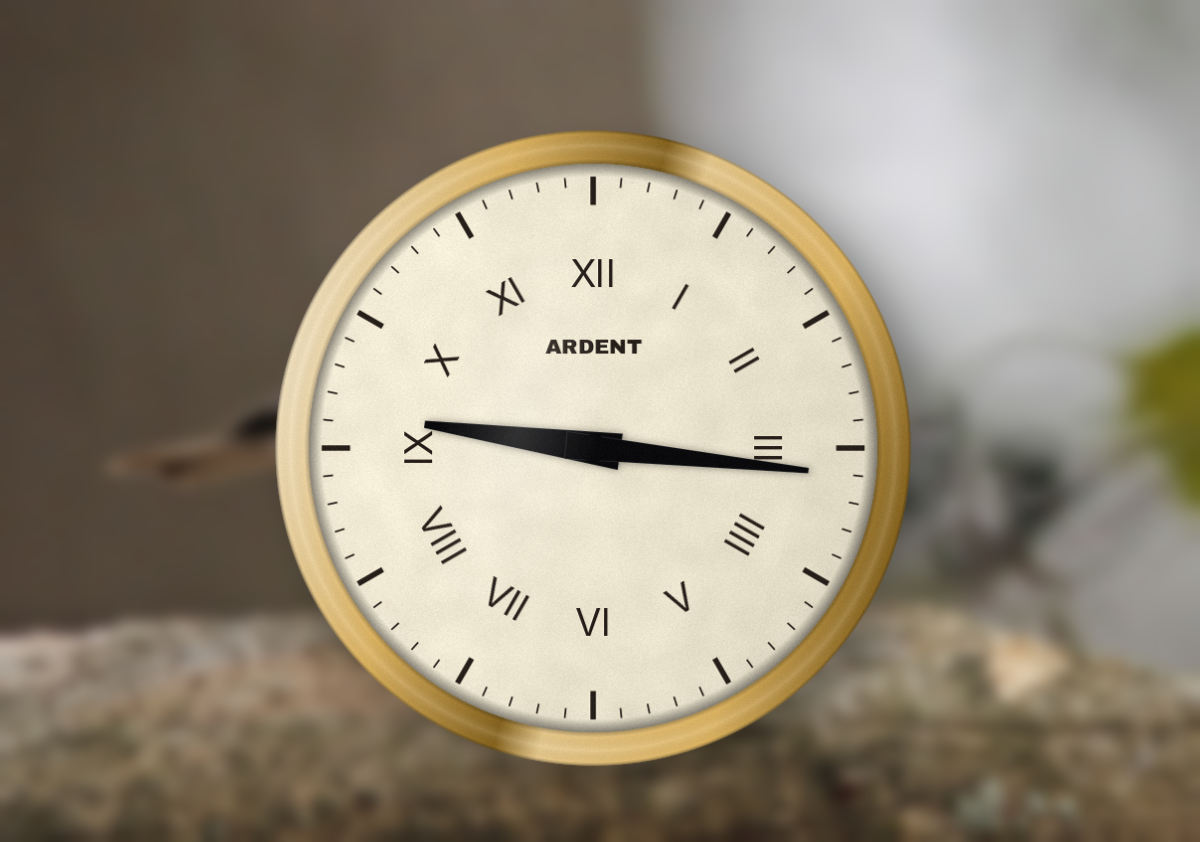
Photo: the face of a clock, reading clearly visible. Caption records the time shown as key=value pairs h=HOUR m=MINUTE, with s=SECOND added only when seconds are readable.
h=9 m=16
